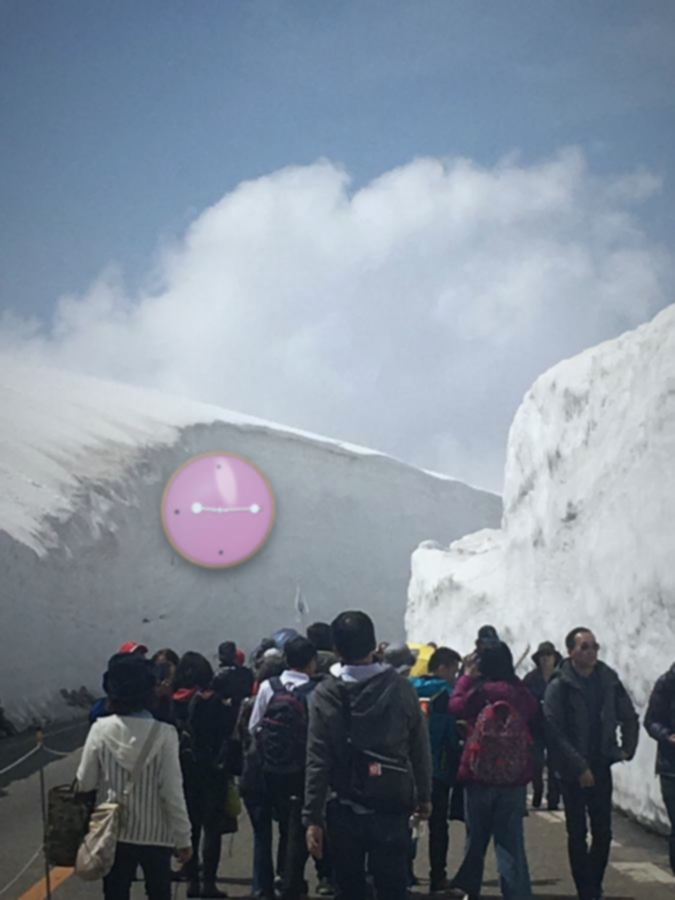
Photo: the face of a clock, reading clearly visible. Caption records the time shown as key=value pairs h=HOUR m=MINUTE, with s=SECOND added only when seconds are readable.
h=9 m=15
